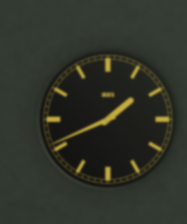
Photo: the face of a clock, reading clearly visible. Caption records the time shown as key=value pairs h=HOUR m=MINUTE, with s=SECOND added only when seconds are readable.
h=1 m=41
